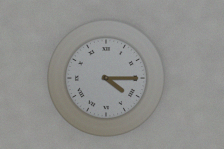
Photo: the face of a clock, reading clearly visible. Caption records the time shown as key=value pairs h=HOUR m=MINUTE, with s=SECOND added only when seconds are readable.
h=4 m=15
